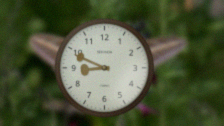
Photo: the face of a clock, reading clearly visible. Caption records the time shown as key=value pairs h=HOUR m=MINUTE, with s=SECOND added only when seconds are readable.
h=8 m=49
